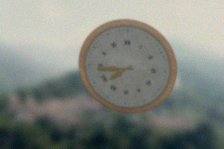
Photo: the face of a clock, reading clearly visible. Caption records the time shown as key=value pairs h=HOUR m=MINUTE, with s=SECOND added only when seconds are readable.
h=7 m=44
